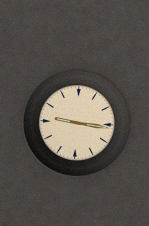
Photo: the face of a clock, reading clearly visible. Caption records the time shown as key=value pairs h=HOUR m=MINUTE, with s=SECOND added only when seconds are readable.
h=9 m=16
